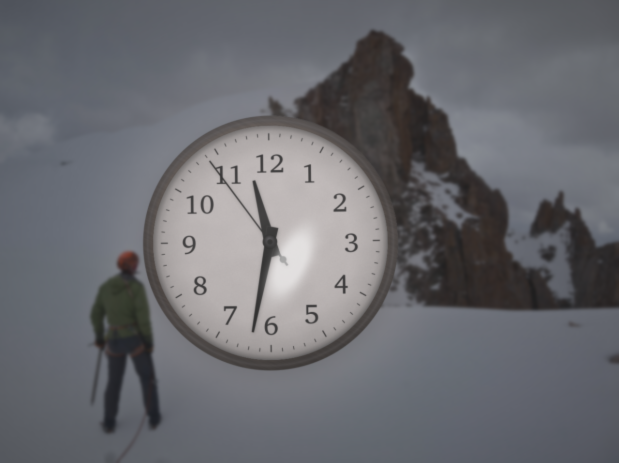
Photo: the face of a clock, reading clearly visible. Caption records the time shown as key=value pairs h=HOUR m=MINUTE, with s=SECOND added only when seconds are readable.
h=11 m=31 s=54
